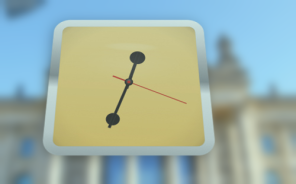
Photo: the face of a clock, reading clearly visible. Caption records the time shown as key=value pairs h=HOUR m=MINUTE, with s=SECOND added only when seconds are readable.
h=12 m=33 s=19
